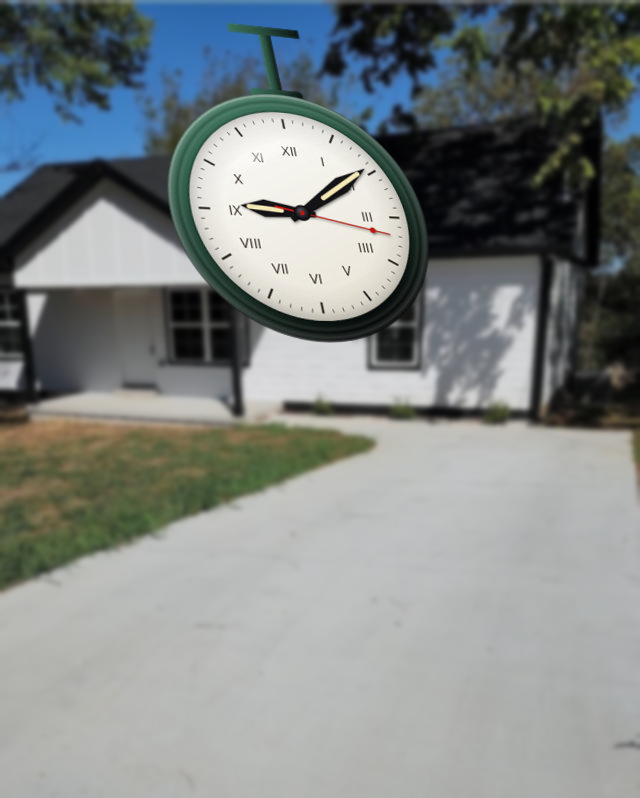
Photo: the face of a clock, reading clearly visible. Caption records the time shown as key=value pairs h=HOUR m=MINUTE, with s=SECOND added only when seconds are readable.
h=9 m=9 s=17
